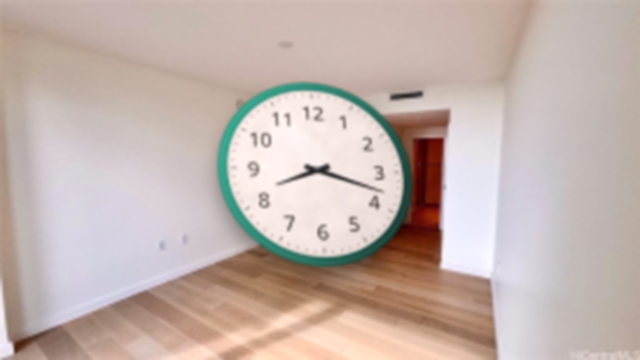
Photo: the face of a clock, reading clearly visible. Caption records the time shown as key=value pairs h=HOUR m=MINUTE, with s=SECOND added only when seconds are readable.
h=8 m=18
